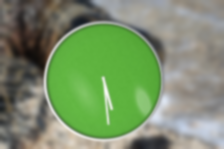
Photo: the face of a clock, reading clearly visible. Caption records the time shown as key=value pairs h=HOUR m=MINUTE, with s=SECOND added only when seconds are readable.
h=5 m=29
